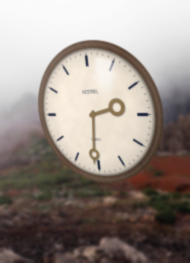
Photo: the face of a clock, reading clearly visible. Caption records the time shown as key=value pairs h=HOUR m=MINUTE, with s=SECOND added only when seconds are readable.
h=2 m=31
